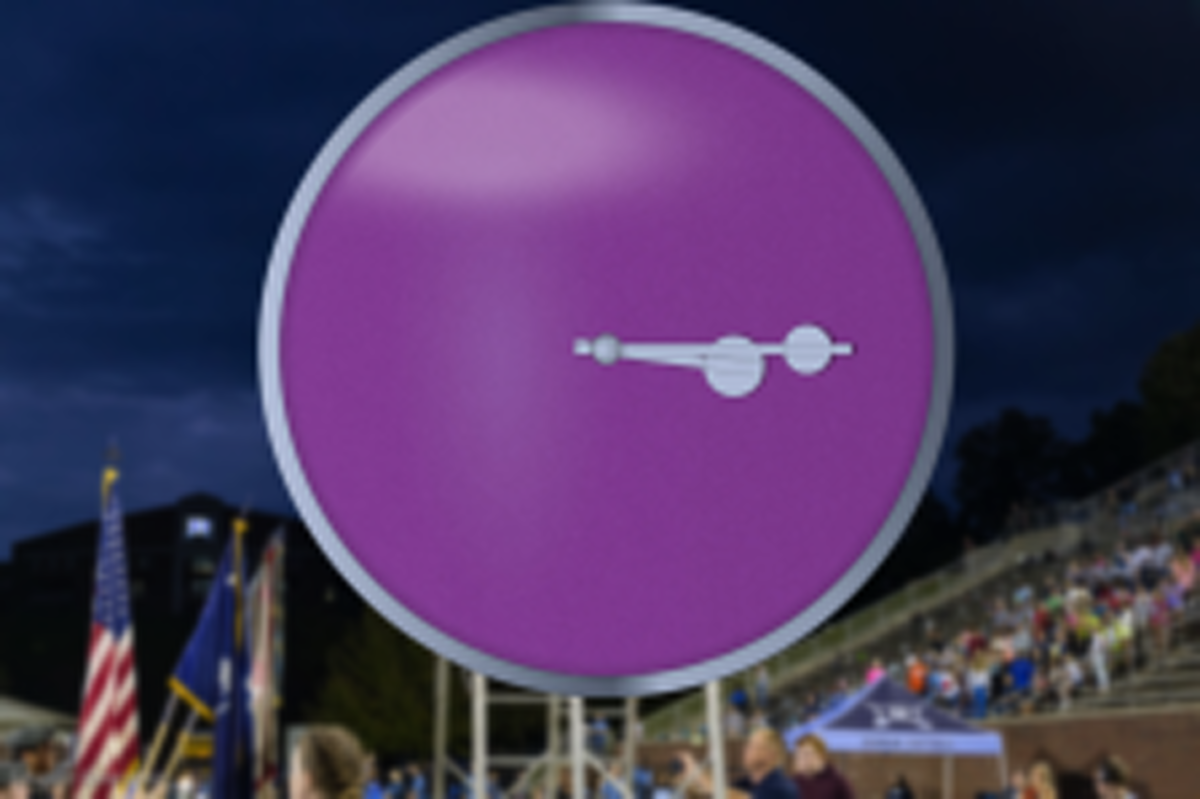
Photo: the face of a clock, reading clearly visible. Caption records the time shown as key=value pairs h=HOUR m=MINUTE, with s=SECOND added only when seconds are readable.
h=3 m=15
